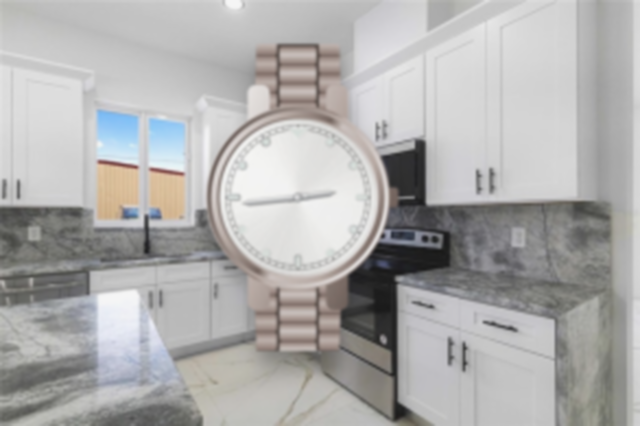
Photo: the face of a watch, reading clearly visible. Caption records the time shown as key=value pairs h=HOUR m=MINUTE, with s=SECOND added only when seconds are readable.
h=2 m=44
